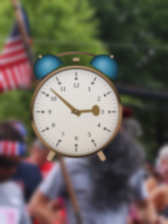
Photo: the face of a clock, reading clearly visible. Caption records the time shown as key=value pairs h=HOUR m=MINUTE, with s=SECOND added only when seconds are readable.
h=2 m=52
